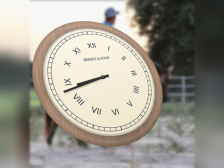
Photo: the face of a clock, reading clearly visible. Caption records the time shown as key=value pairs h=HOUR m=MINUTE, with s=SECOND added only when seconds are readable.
h=8 m=43
